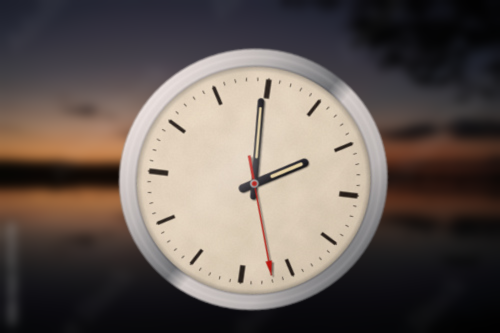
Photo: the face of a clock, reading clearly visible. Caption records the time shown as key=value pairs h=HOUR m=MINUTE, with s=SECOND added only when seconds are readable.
h=1 m=59 s=27
